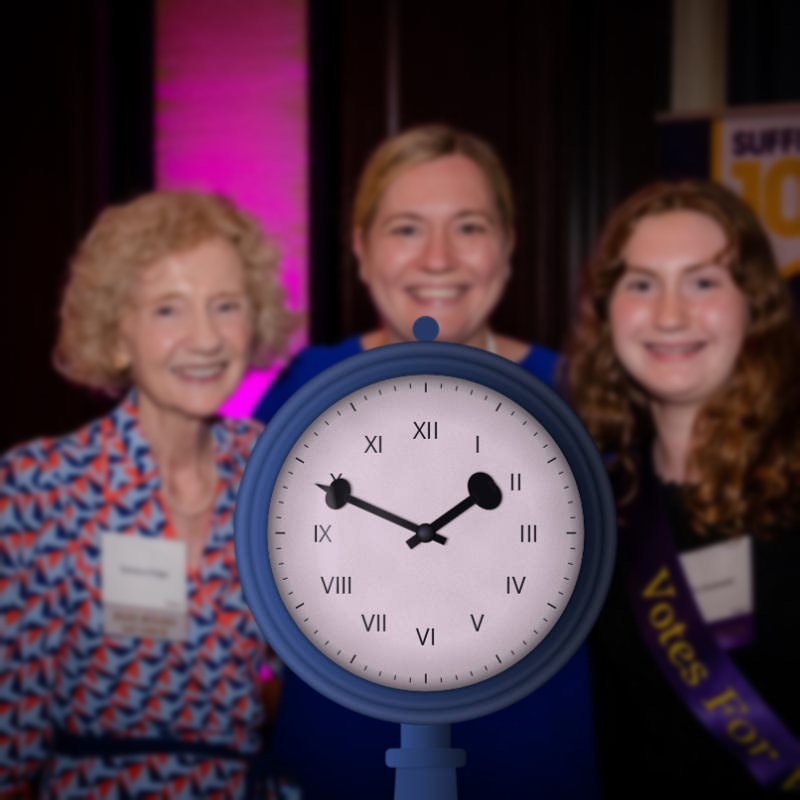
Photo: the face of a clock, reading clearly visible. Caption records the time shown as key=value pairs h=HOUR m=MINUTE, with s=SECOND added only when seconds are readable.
h=1 m=49
